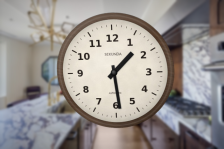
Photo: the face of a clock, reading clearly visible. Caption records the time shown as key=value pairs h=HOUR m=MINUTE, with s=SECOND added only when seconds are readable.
h=1 m=29
